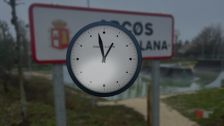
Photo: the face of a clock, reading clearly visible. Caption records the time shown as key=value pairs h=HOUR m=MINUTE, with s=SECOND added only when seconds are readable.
h=12 m=58
